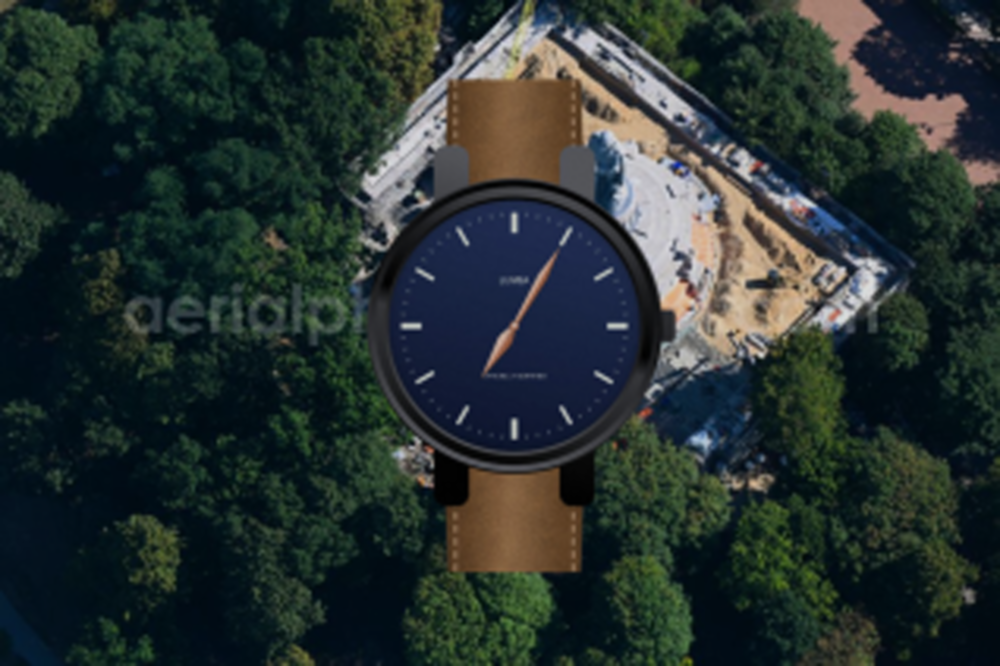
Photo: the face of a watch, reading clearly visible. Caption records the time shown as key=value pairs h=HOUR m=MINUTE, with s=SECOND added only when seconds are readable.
h=7 m=5
